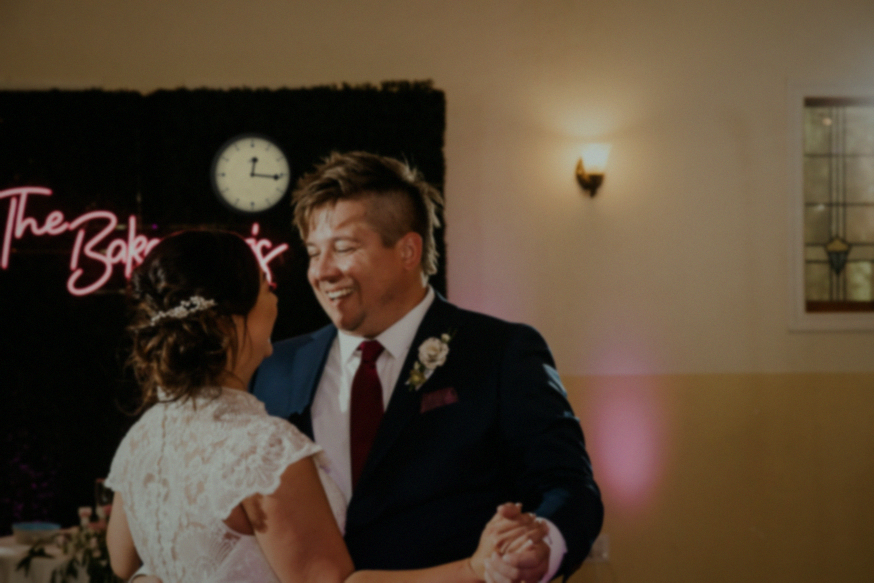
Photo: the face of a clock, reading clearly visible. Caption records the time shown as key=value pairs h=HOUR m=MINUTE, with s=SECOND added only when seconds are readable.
h=12 m=16
